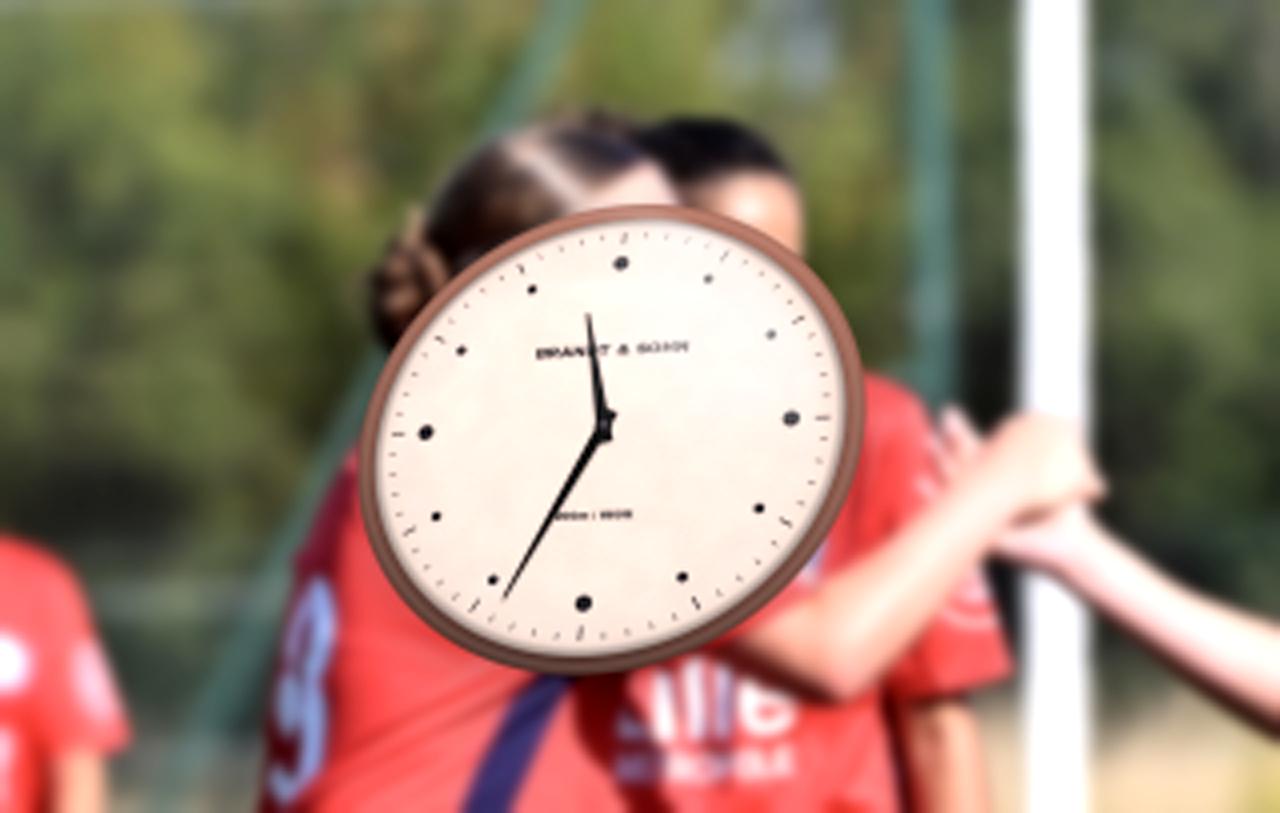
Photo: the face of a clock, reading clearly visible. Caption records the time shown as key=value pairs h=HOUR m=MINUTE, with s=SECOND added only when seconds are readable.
h=11 m=34
